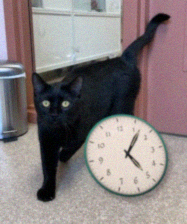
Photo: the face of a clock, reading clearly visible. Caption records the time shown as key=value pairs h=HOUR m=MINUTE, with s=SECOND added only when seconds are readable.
h=5 m=7
